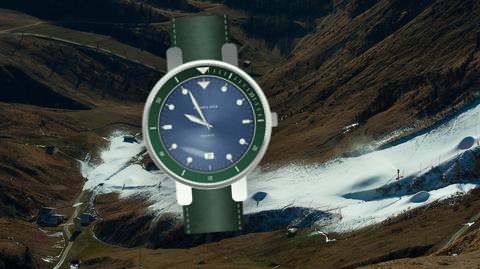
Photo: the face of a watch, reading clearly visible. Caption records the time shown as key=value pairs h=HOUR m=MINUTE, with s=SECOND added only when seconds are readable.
h=9 m=56
